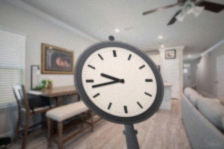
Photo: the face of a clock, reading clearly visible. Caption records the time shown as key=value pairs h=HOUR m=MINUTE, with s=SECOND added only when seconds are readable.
h=9 m=43
